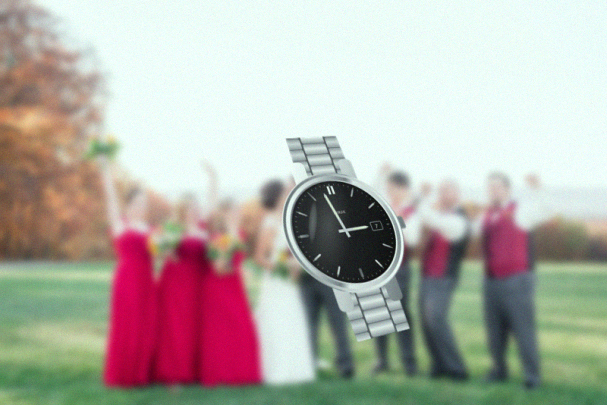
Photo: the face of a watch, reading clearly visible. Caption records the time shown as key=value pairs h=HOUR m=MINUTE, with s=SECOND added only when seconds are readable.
h=2 m=58
